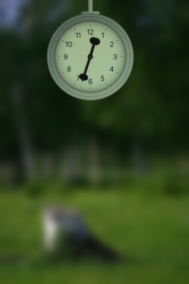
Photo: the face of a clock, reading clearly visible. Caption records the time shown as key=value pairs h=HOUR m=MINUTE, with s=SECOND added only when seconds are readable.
h=12 m=33
